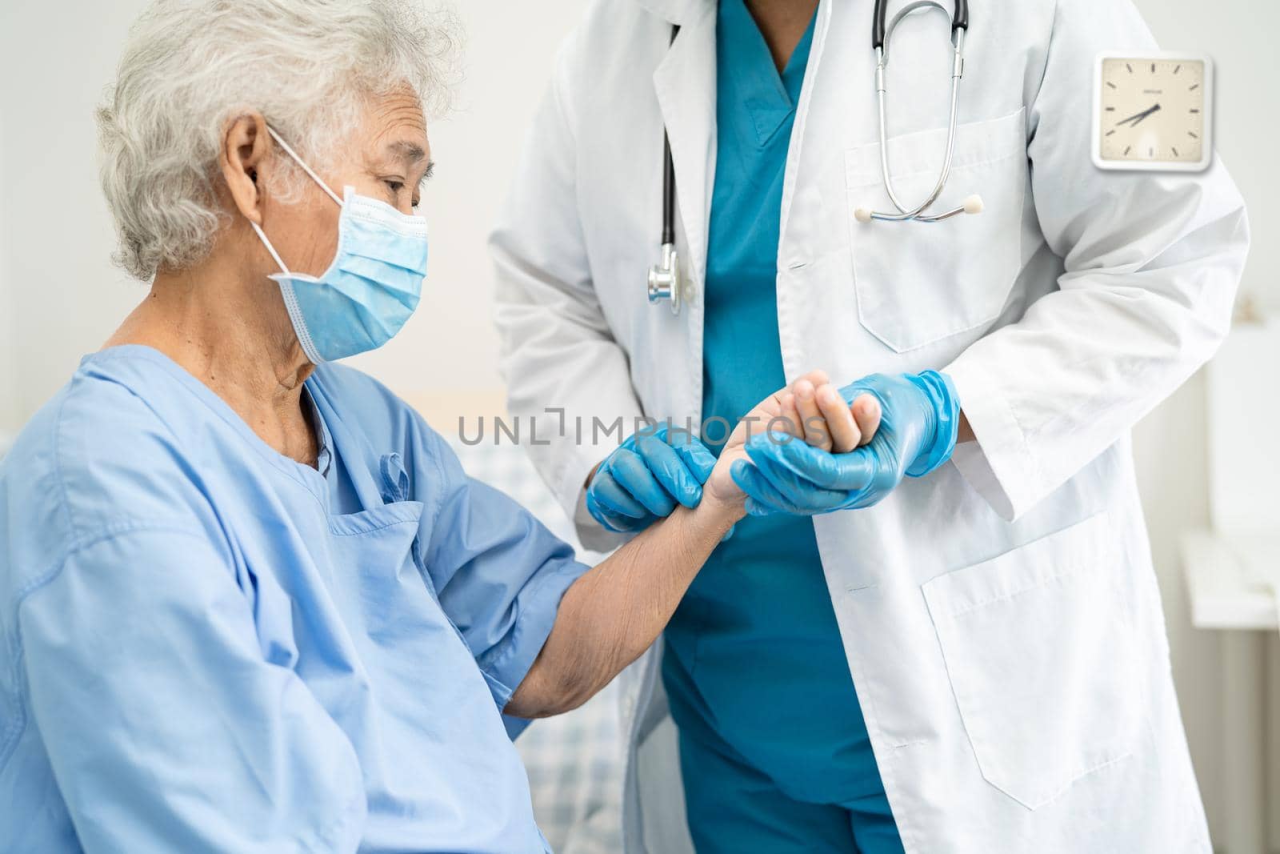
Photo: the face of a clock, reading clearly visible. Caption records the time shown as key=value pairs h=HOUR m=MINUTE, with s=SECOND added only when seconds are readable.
h=7 m=41
